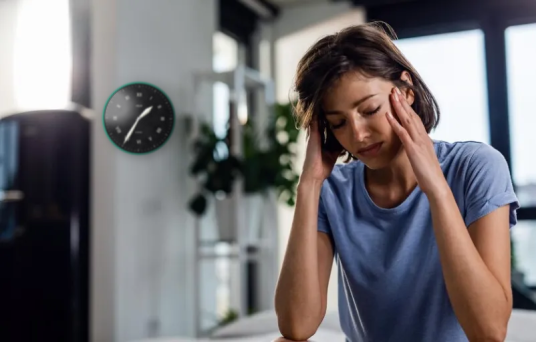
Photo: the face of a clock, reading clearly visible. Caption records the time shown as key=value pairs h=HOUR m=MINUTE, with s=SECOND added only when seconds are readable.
h=1 m=35
